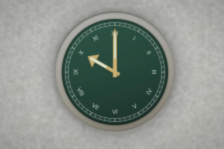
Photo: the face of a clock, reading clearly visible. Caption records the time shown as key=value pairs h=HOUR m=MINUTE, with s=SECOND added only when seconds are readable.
h=10 m=0
